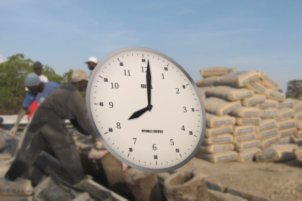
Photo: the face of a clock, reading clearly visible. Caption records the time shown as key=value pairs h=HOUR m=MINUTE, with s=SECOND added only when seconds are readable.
h=8 m=1
